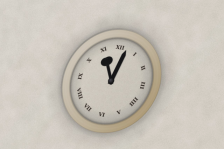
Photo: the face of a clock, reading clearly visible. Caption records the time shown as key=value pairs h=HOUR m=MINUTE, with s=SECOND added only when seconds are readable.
h=11 m=2
